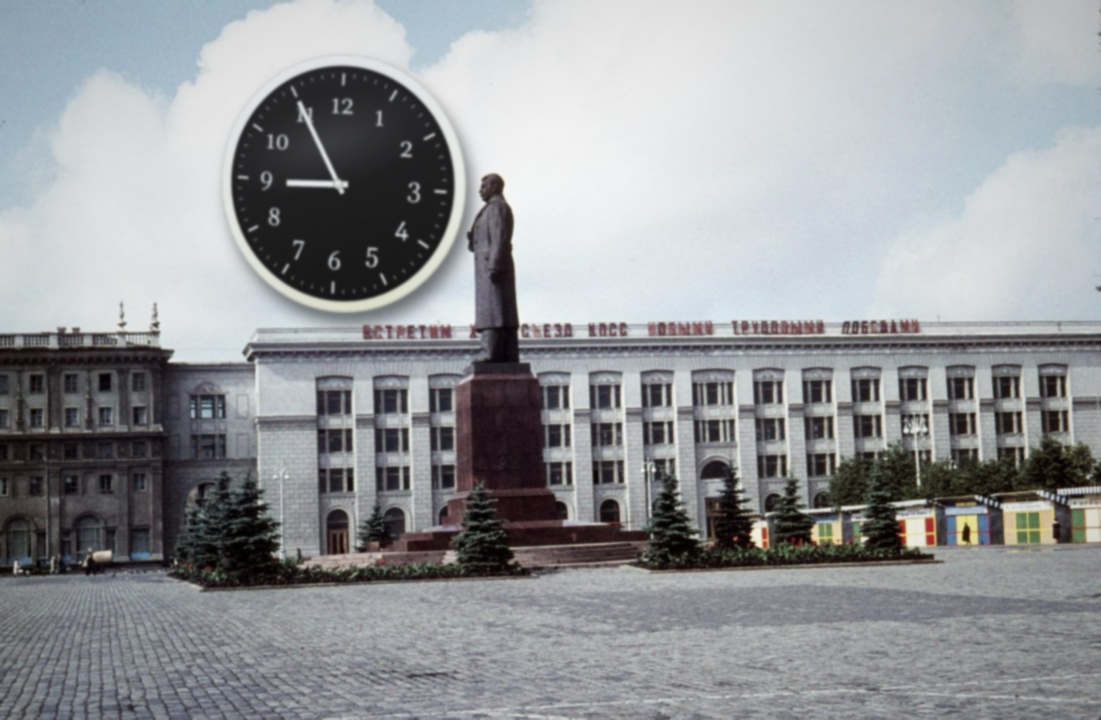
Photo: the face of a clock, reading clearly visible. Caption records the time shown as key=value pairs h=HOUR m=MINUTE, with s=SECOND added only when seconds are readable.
h=8 m=55
